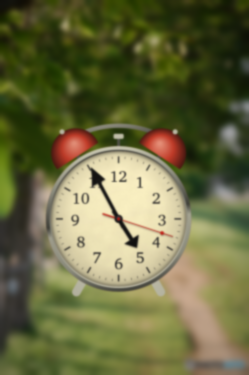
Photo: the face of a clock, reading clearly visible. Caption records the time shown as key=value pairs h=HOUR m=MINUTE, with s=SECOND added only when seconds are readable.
h=4 m=55 s=18
